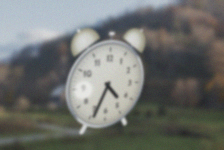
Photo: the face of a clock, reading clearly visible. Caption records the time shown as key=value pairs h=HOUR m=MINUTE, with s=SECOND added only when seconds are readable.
h=4 m=34
